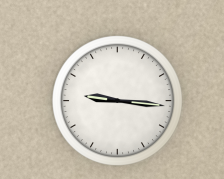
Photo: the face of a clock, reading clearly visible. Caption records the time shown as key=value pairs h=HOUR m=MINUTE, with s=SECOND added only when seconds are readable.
h=9 m=16
